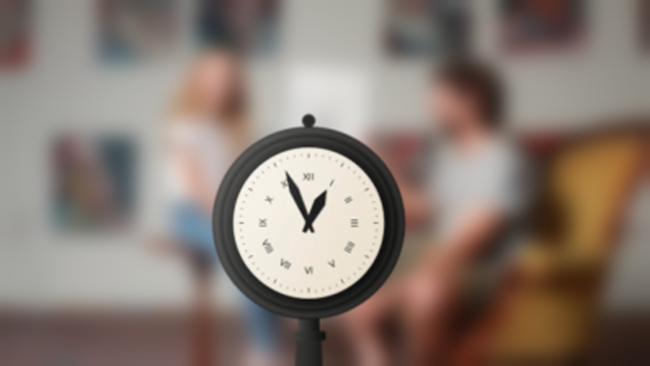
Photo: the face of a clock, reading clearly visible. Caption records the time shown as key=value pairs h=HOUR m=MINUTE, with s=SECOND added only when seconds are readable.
h=12 m=56
